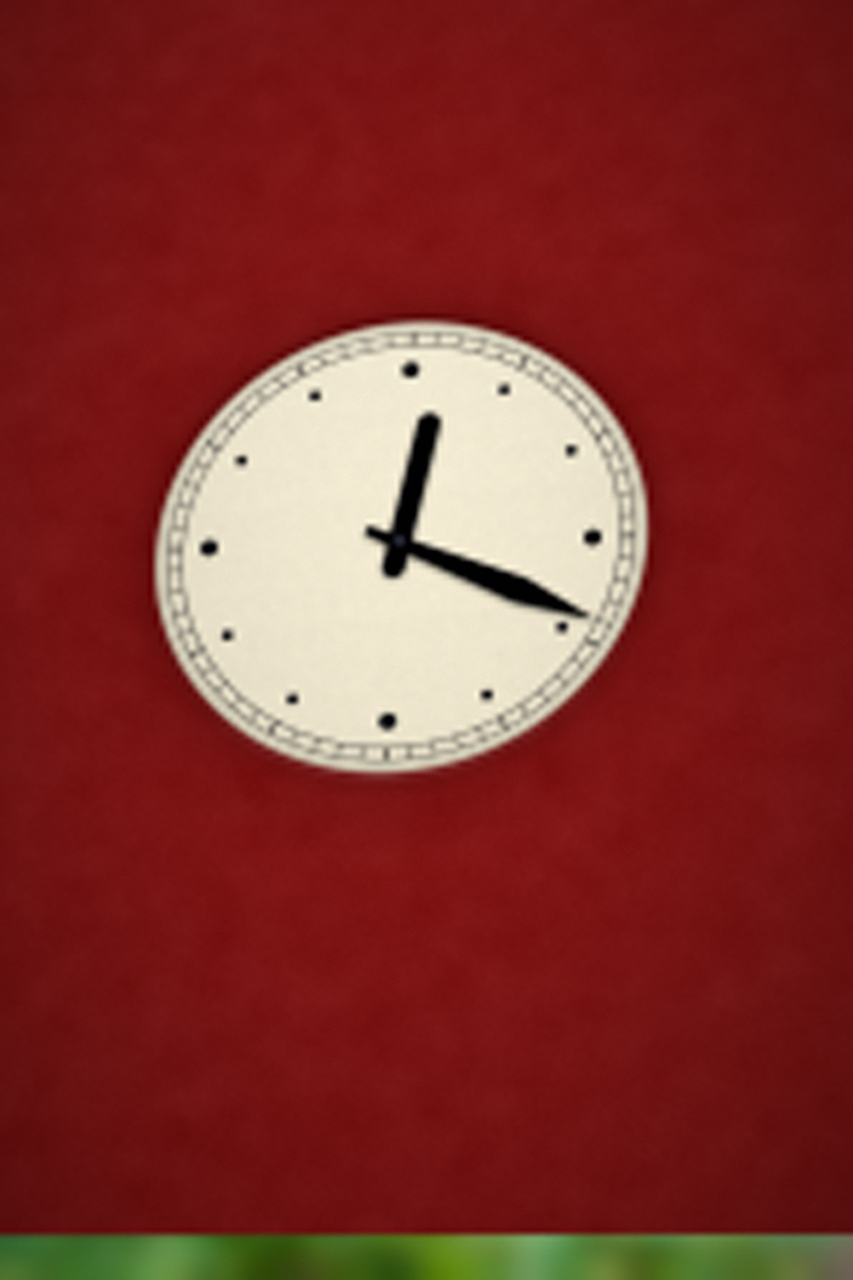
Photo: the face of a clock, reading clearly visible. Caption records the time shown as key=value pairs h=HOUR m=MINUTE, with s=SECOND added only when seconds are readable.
h=12 m=19
